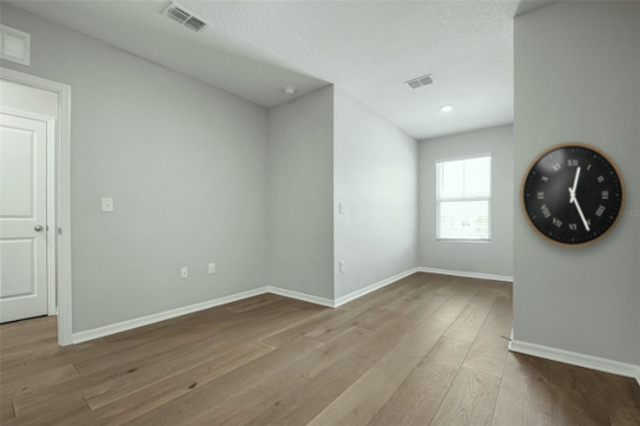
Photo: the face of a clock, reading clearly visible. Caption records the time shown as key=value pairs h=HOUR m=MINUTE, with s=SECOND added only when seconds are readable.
h=12 m=26
